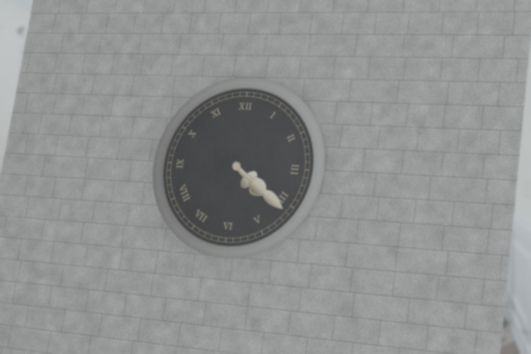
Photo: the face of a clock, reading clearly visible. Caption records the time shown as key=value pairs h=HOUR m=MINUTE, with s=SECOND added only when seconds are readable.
h=4 m=21
